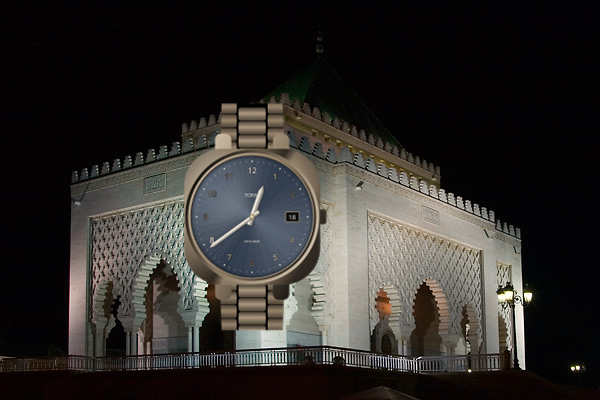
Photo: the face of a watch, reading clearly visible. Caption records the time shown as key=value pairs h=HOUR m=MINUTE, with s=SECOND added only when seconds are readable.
h=12 m=39
